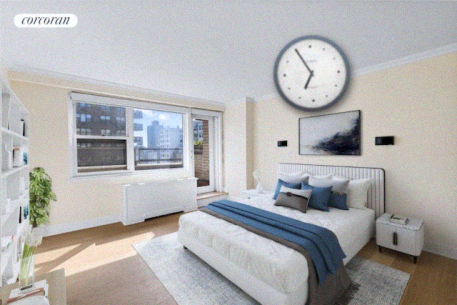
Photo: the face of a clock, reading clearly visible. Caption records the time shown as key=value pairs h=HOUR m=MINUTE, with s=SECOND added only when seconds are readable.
h=6 m=55
